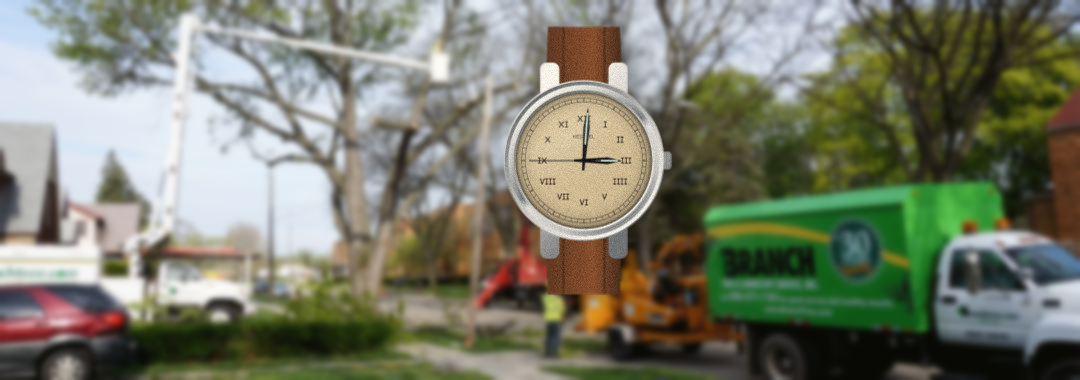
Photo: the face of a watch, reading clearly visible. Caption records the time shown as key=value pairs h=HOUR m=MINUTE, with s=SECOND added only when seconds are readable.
h=3 m=0 s=45
